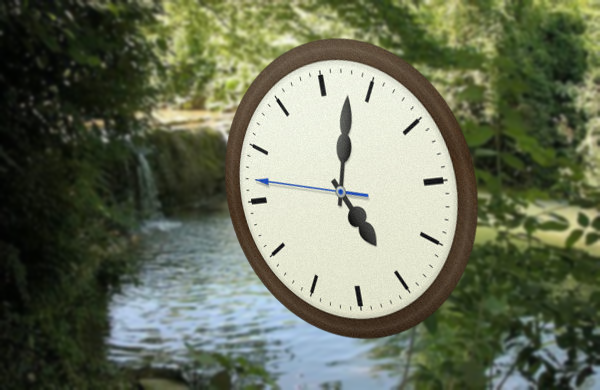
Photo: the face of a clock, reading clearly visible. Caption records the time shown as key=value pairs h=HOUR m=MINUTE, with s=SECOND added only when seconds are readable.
h=5 m=2 s=47
